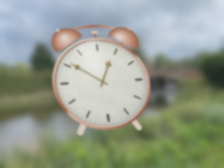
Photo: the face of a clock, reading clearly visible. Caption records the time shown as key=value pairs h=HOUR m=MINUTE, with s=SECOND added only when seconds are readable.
h=12 m=51
